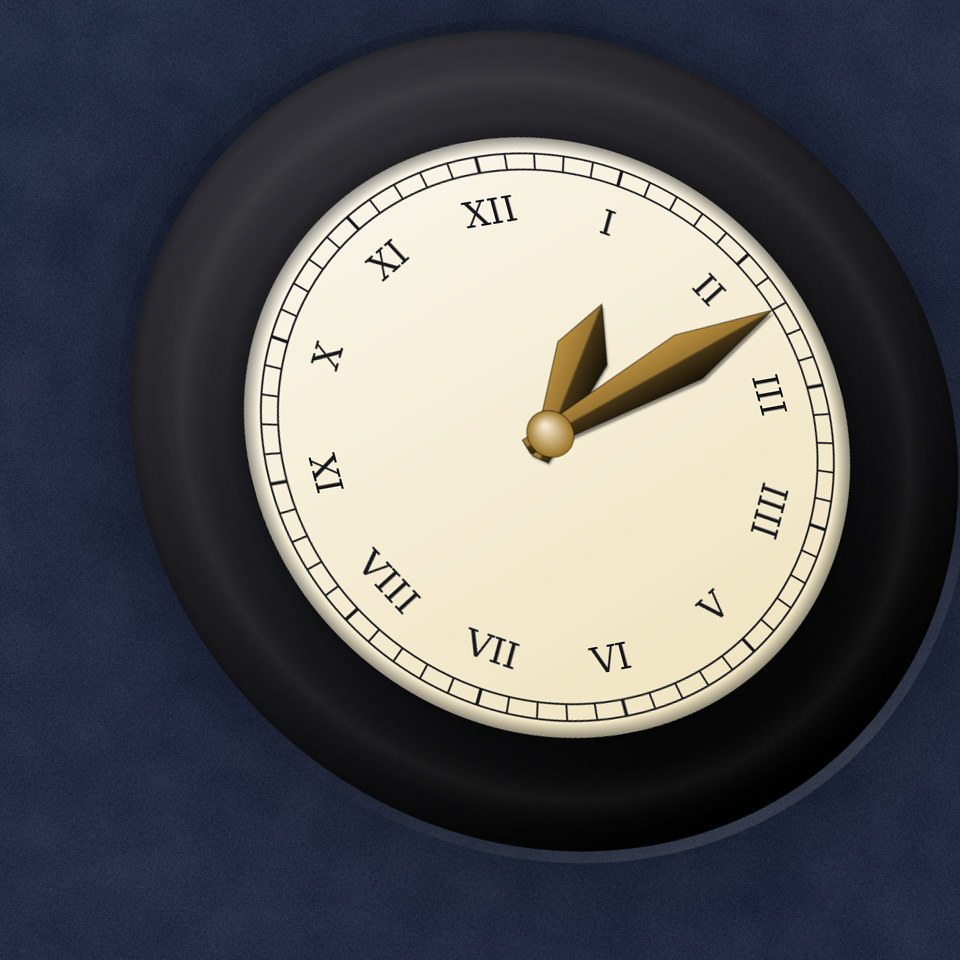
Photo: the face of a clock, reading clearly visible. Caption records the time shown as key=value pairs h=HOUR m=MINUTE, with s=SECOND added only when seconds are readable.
h=1 m=12
